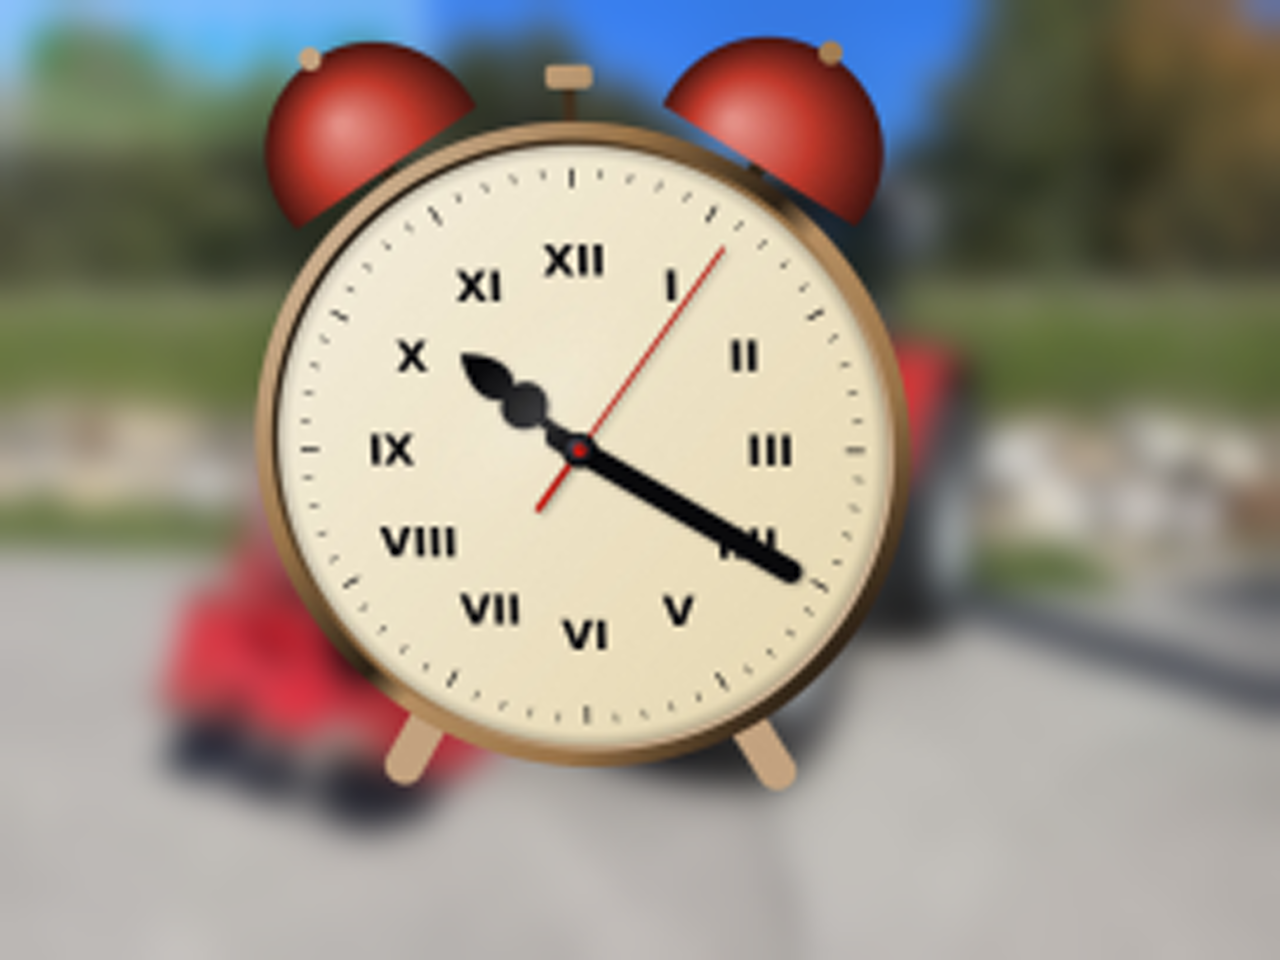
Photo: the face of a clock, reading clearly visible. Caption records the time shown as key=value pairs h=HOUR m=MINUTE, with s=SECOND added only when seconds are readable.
h=10 m=20 s=6
